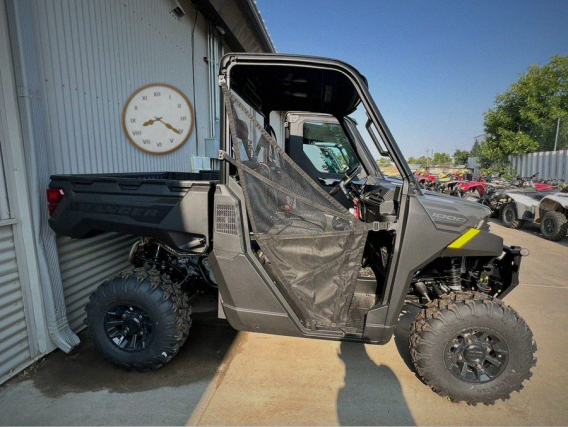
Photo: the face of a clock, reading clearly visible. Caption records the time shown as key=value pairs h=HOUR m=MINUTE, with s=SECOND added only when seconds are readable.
h=8 m=21
